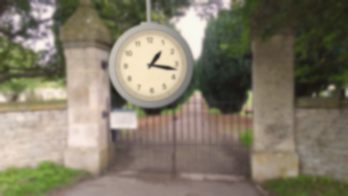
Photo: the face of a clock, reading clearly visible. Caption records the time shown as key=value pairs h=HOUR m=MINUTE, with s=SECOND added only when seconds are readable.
h=1 m=17
